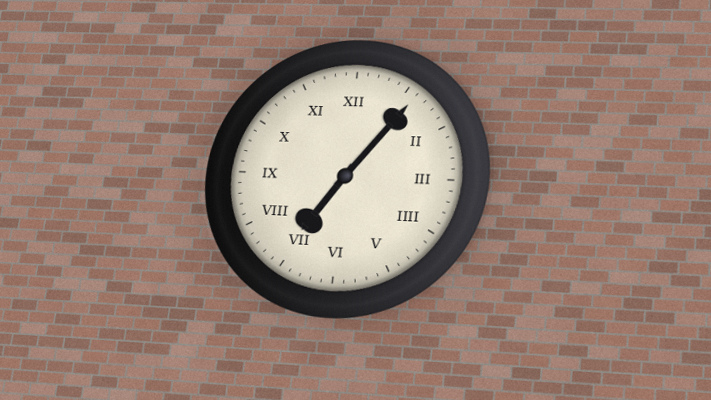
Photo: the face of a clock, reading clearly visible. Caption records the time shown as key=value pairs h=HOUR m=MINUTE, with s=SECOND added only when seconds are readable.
h=7 m=6
